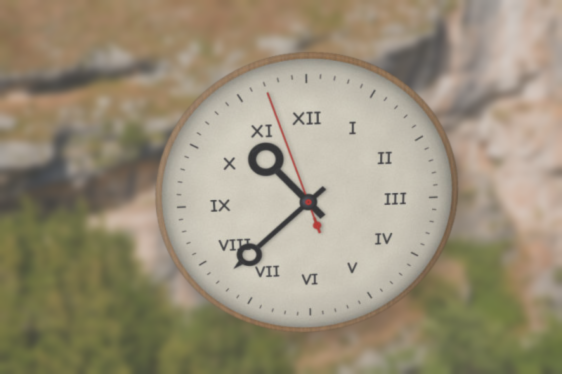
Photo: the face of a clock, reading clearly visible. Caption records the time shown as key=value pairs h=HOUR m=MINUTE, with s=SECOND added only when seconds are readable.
h=10 m=37 s=57
